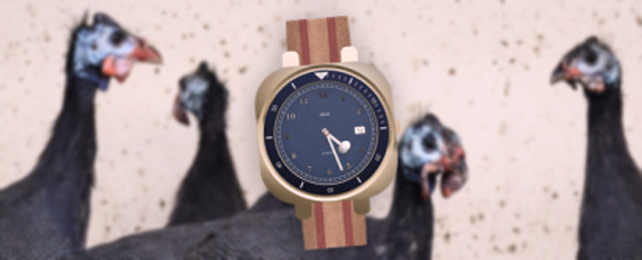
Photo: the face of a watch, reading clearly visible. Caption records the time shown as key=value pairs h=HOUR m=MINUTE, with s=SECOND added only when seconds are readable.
h=4 m=27
